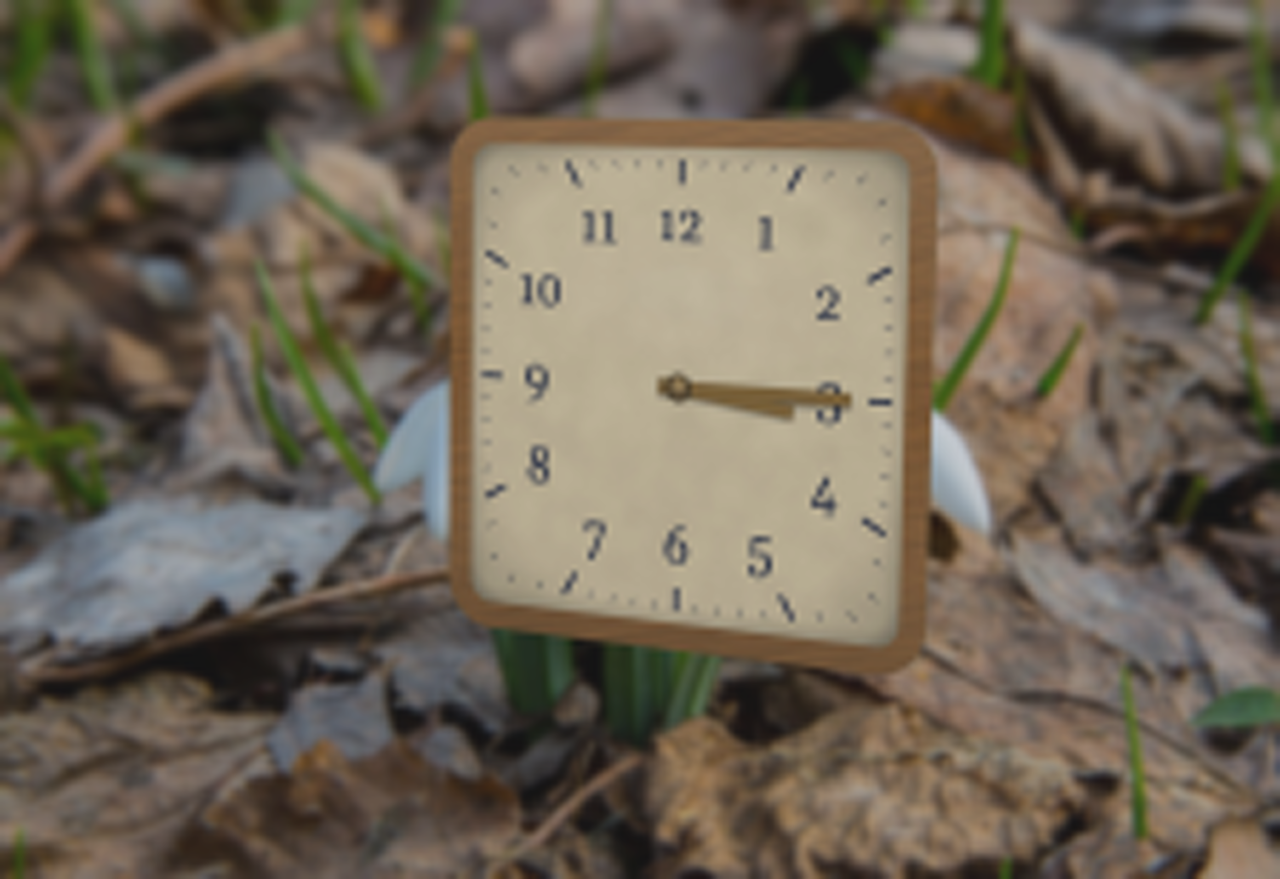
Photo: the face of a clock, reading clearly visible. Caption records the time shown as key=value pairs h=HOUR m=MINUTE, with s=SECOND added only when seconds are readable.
h=3 m=15
